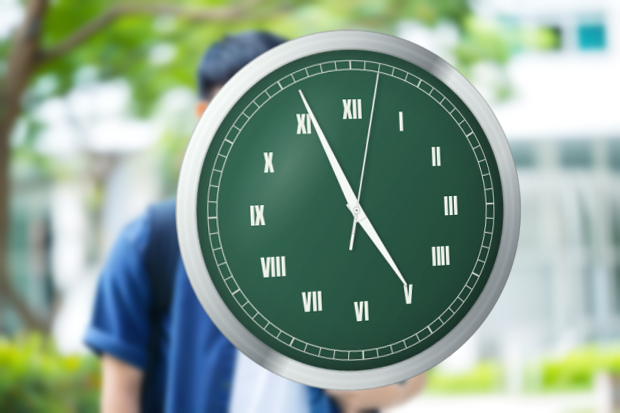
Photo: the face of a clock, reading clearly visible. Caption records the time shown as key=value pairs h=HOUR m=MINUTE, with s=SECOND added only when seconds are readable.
h=4 m=56 s=2
